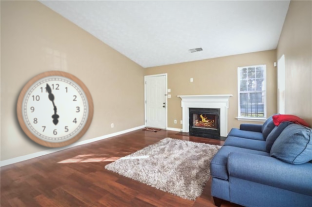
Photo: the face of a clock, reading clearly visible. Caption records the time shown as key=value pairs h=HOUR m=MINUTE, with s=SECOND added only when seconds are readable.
h=5 m=57
